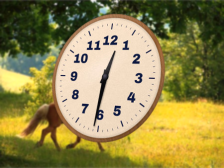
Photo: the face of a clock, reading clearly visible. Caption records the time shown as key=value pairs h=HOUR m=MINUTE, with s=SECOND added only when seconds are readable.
h=12 m=31
